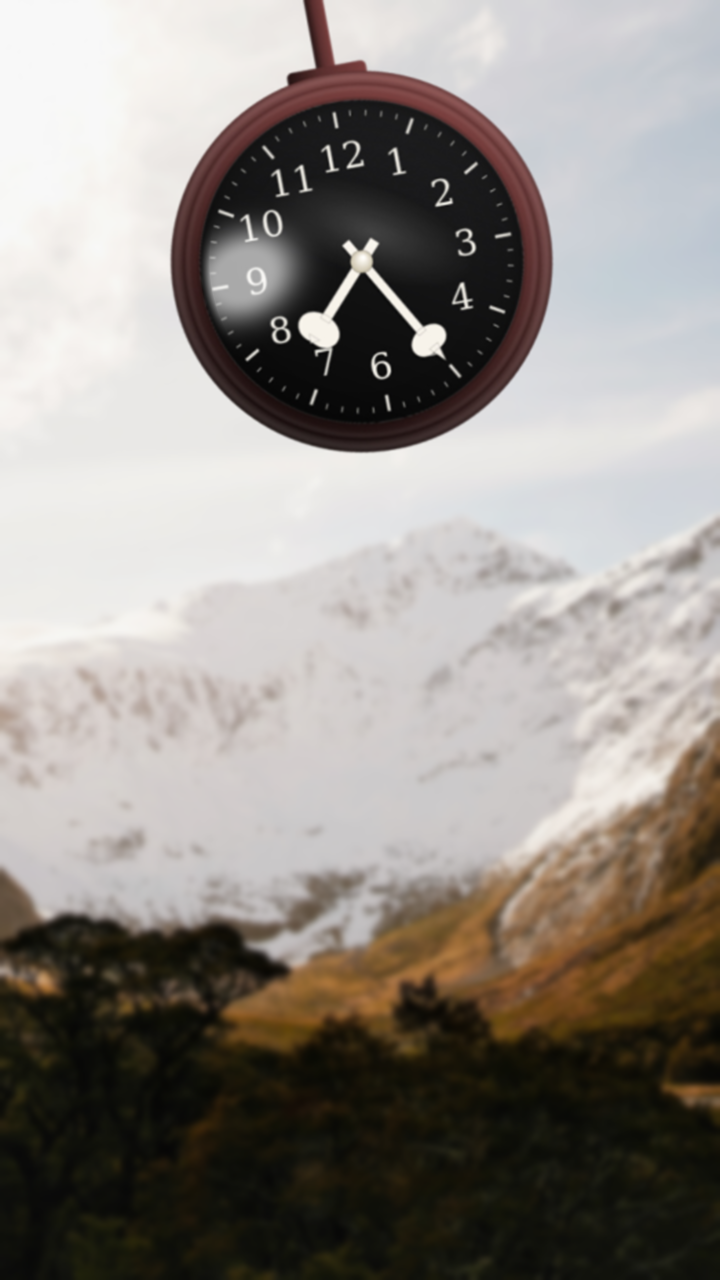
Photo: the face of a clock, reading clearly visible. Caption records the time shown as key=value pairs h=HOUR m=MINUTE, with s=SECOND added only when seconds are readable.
h=7 m=25
